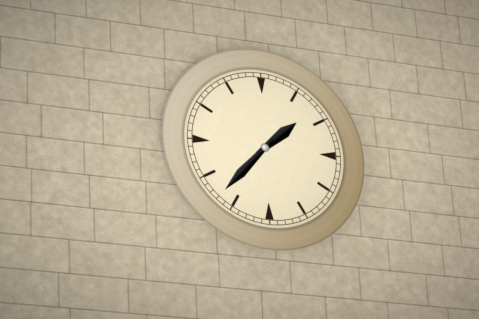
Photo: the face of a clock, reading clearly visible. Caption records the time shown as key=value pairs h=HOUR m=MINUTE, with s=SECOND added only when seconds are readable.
h=1 m=37
